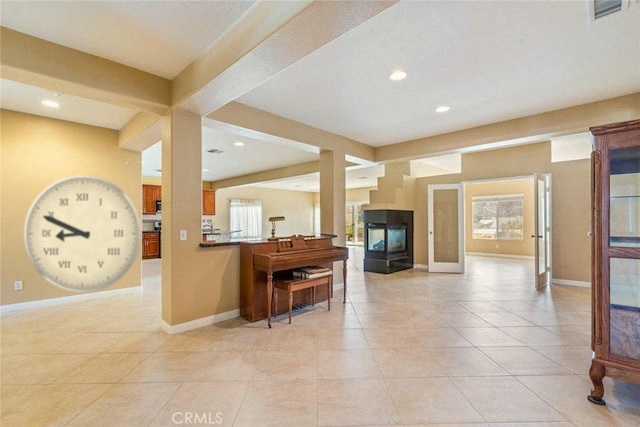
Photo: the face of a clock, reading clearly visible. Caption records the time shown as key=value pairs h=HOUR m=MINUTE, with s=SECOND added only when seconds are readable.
h=8 m=49
